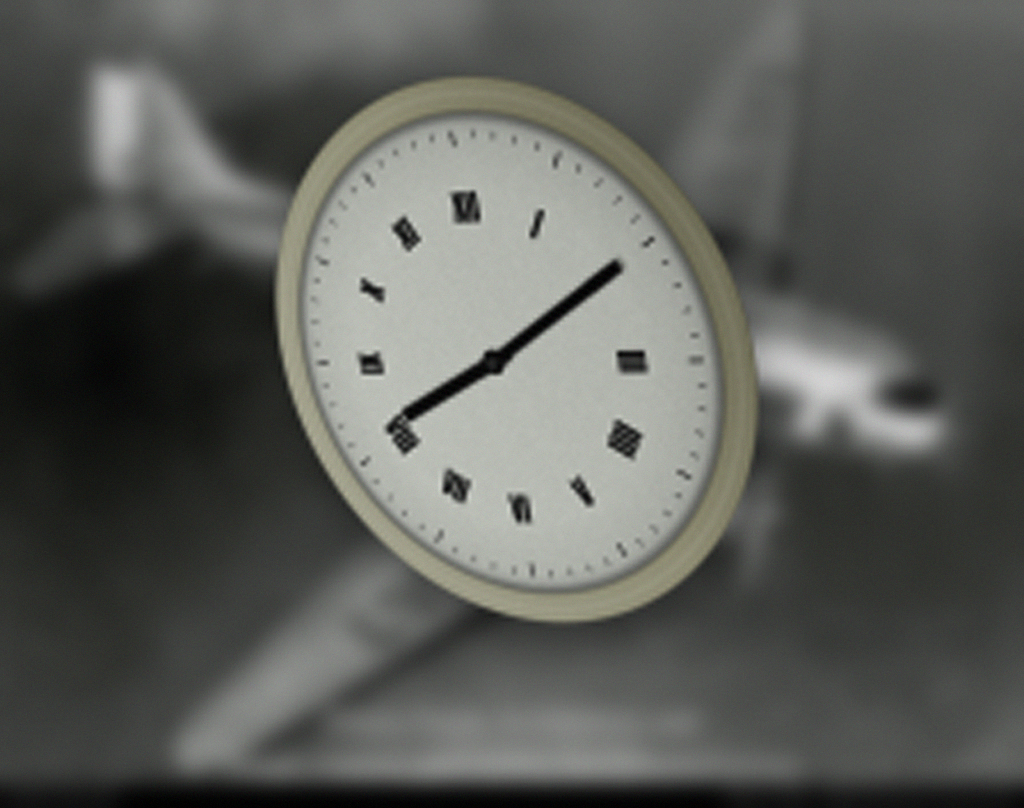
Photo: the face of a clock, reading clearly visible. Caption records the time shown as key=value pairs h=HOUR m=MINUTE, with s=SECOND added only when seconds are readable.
h=8 m=10
